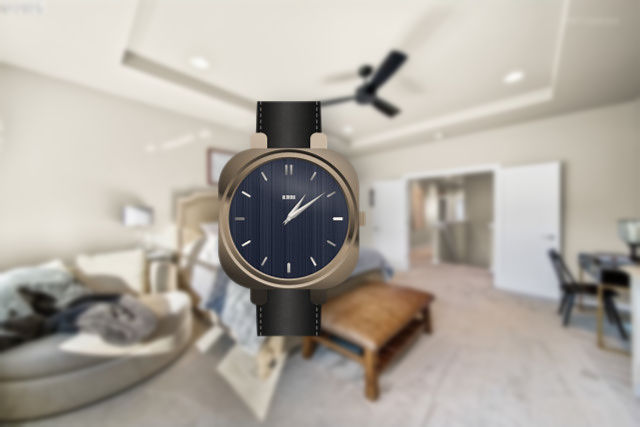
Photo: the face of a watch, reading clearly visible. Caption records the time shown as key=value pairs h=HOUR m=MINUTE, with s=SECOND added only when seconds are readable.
h=1 m=9
